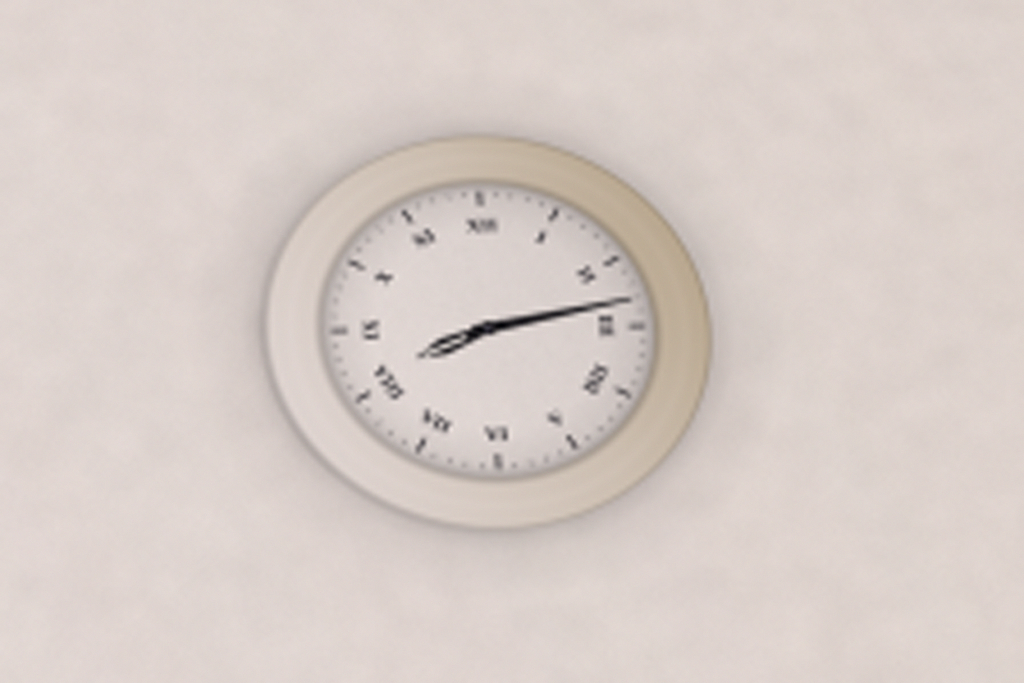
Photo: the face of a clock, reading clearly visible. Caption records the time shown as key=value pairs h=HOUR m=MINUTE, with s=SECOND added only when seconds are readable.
h=8 m=13
